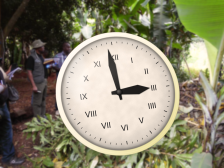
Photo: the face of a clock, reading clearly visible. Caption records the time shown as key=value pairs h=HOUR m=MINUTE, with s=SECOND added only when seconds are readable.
h=2 m=59
